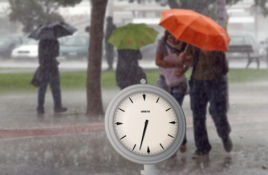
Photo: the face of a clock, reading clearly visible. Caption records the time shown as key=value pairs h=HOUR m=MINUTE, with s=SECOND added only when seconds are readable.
h=6 m=33
